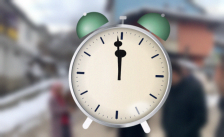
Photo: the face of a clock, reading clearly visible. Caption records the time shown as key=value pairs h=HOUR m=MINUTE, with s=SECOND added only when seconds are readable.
h=11 m=59
